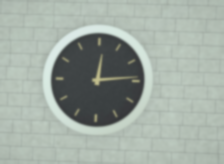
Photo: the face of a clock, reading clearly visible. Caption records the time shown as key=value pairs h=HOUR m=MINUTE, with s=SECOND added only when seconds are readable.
h=12 m=14
